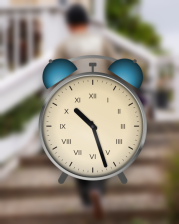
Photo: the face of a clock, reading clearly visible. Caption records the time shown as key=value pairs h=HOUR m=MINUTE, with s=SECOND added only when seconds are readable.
h=10 m=27
